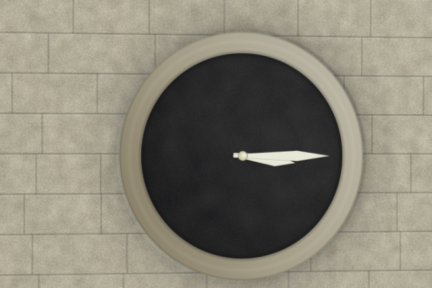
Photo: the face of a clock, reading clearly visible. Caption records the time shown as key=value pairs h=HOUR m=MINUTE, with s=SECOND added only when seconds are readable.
h=3 m=15
